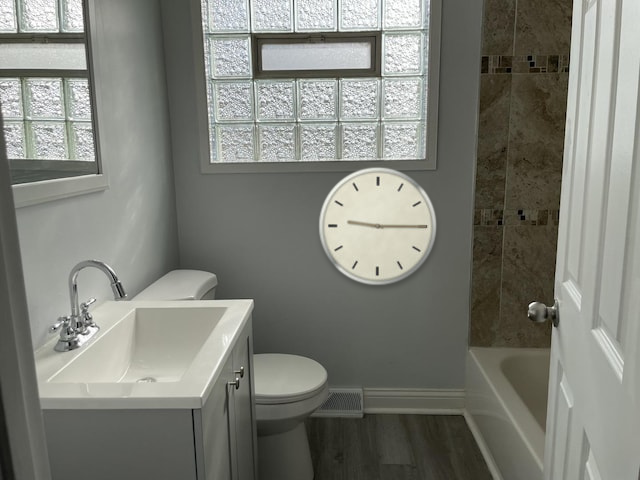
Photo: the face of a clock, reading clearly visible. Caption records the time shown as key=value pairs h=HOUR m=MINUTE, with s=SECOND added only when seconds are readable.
h=9 m=15
